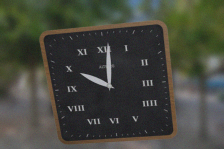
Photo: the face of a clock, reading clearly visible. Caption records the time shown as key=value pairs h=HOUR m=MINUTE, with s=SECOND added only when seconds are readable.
h=10 m=1
